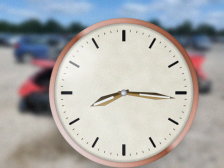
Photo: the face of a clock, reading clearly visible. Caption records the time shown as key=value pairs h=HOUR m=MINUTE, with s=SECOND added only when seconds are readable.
h=8 m=16
